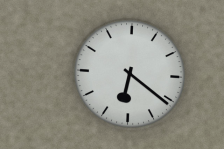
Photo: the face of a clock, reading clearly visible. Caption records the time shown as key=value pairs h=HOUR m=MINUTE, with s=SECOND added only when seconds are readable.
h=6 m=21
